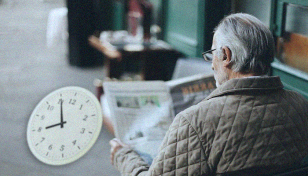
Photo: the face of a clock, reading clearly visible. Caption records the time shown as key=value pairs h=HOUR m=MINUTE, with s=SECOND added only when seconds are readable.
h=7 m=55
